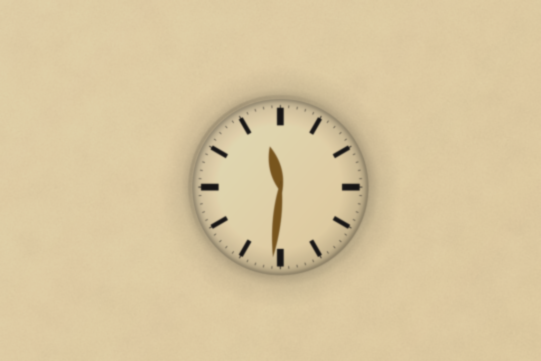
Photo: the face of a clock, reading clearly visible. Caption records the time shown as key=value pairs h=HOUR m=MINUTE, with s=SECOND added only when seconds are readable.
h=11 m=31
